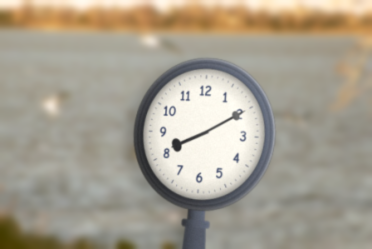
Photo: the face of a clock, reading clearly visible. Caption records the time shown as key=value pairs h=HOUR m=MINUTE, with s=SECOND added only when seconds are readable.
h=8 m=10
